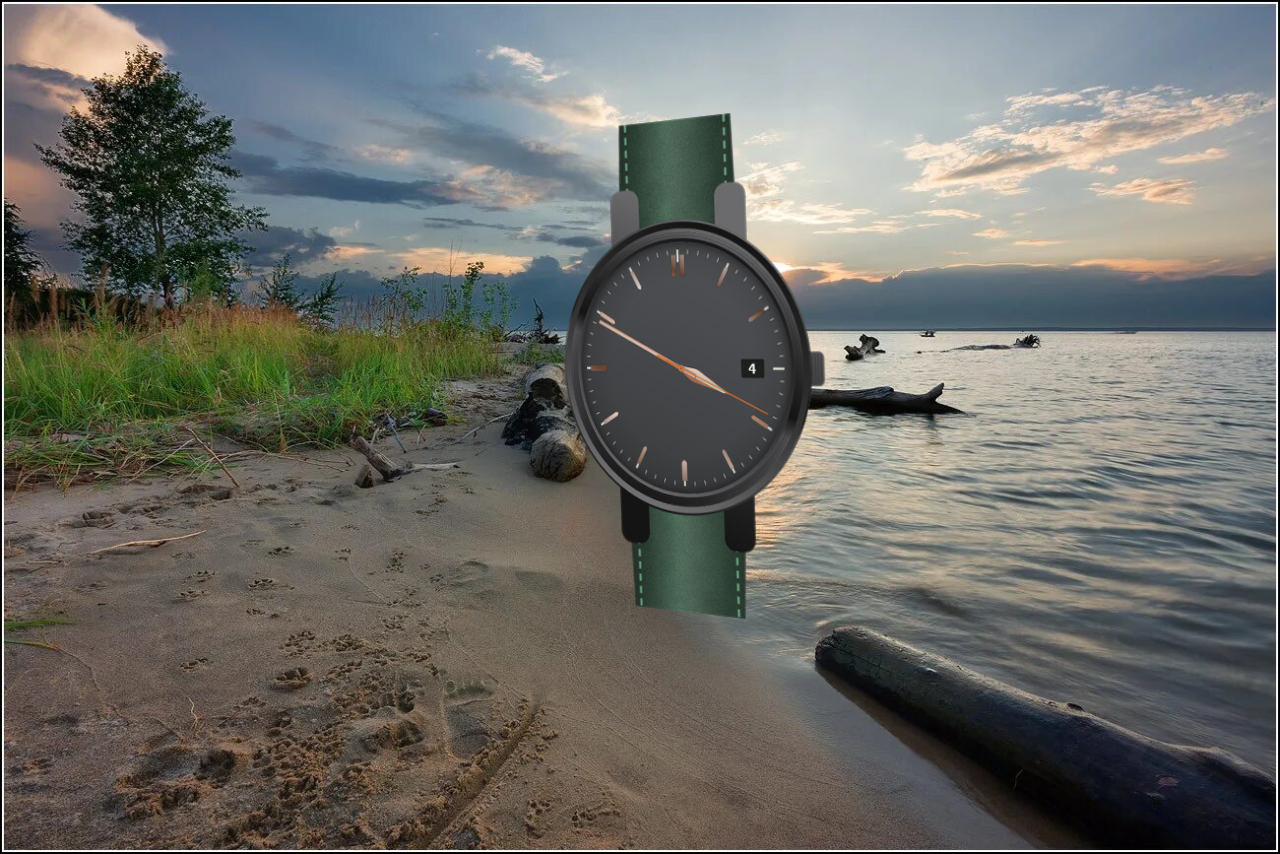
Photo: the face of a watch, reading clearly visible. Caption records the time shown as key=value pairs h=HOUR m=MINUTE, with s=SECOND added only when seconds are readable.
h=3 m=49 s=19
